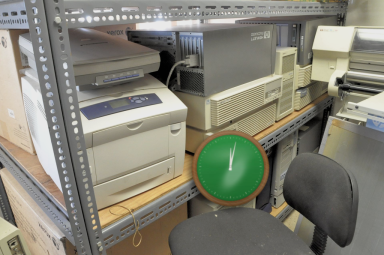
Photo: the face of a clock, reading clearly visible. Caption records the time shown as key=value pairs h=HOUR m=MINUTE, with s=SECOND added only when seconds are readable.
h=12 m=2
